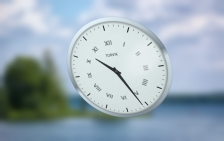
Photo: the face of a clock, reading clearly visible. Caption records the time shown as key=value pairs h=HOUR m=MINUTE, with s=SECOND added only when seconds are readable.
h=10 m=26
